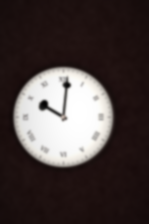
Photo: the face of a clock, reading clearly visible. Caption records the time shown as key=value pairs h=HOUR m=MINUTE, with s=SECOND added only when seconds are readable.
h=10 m=1
